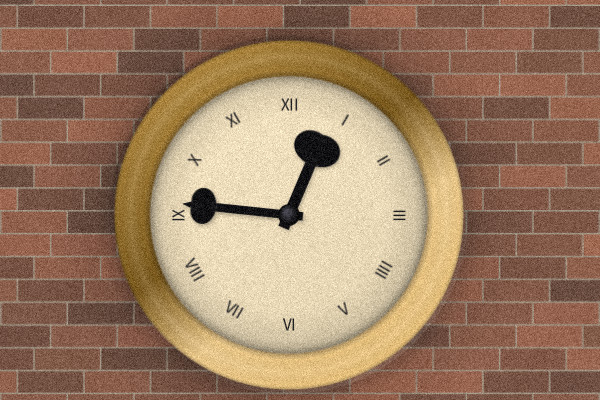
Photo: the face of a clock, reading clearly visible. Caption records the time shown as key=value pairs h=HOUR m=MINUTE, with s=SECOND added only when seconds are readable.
h=12 m=46
